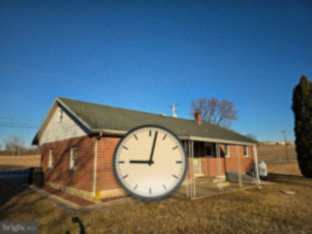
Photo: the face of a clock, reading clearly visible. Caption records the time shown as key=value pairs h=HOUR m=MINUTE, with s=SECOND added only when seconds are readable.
h=9 m=2
